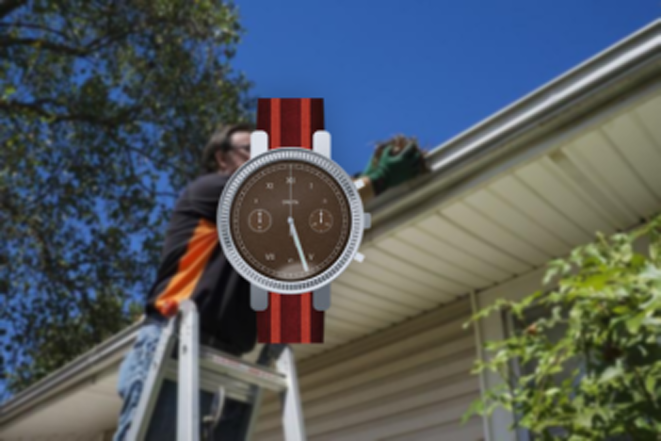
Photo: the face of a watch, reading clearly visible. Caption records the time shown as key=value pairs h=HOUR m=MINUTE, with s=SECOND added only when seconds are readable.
h=5 m=27
